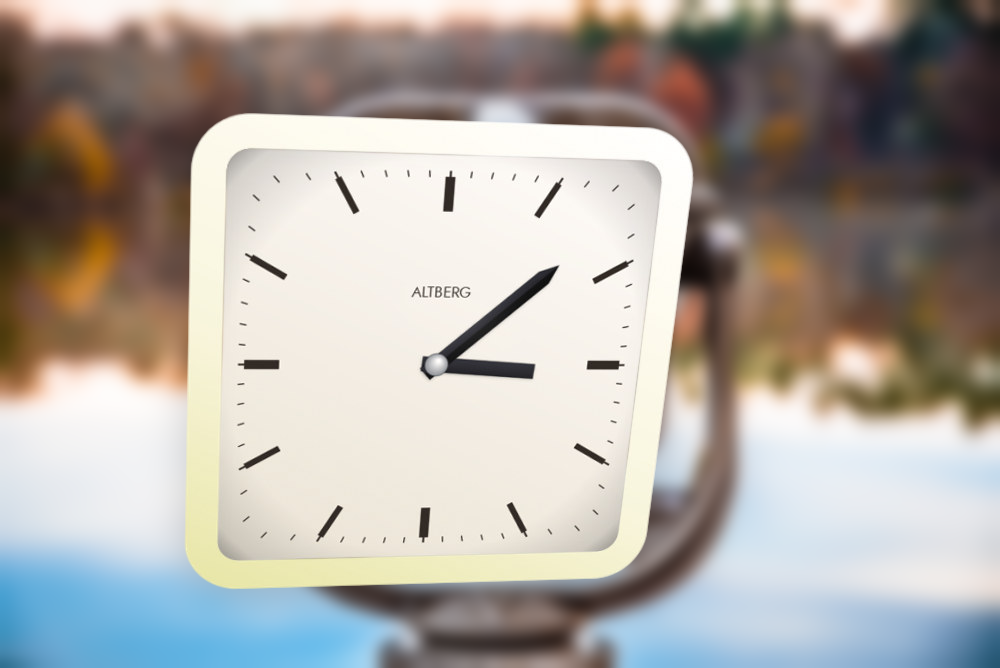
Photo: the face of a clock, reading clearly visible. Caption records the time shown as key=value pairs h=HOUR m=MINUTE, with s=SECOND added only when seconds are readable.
h=3 m=8
